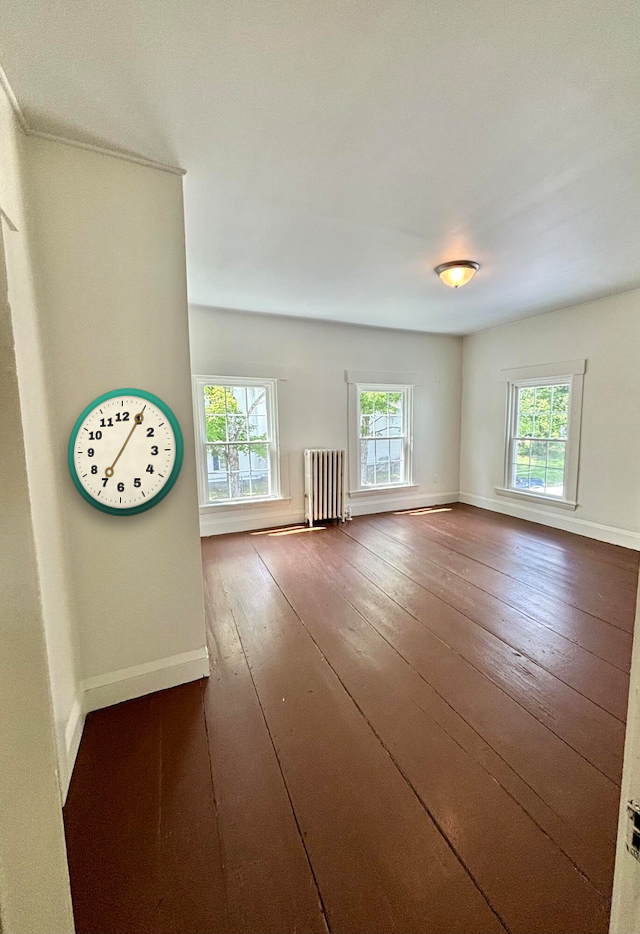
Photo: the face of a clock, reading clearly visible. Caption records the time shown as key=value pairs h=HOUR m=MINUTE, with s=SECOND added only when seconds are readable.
h=7 m=5
